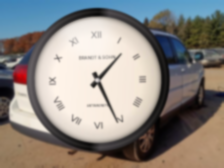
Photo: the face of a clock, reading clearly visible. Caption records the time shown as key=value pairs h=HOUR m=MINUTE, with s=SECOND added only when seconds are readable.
h=1 m=26
